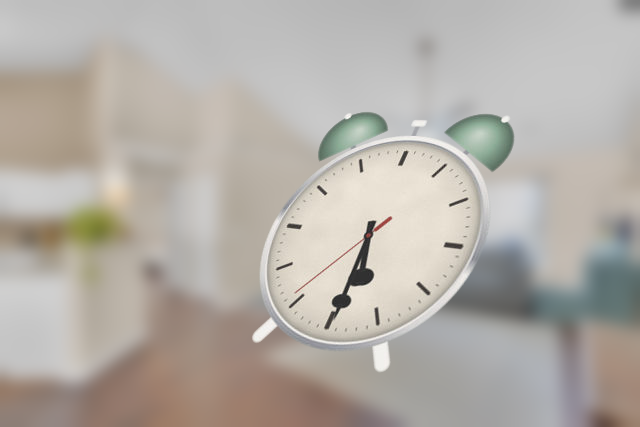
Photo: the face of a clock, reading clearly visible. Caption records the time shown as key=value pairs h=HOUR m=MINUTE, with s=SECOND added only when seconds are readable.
h=5 m=29 s=36
